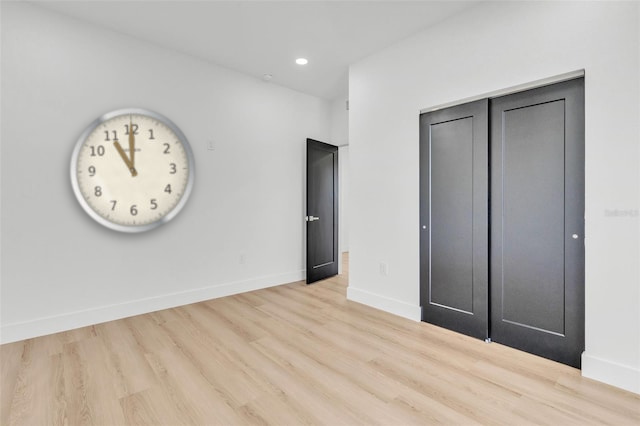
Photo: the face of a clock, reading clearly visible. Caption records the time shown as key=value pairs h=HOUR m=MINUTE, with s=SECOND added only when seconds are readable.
h=11 m=0
